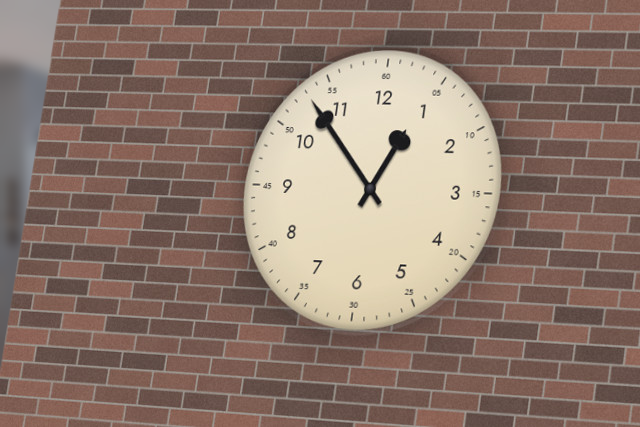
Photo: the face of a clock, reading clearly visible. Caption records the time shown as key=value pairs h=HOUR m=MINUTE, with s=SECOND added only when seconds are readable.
h=12 m=53
